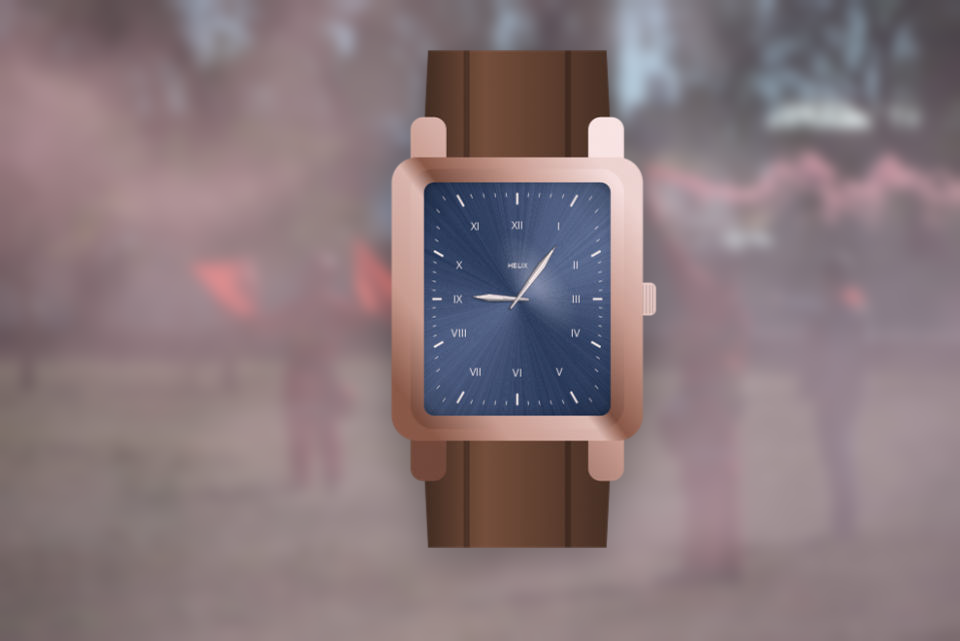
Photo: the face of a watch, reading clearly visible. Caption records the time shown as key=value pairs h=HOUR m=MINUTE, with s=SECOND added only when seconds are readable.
h=9 m=6
